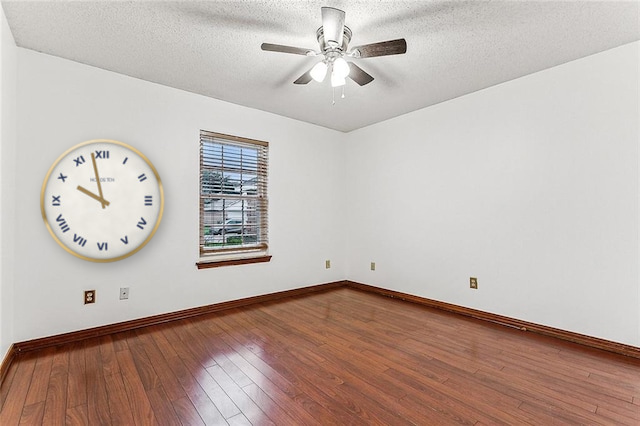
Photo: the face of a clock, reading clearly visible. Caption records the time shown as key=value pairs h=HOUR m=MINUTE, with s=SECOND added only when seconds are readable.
h=9 m=58
